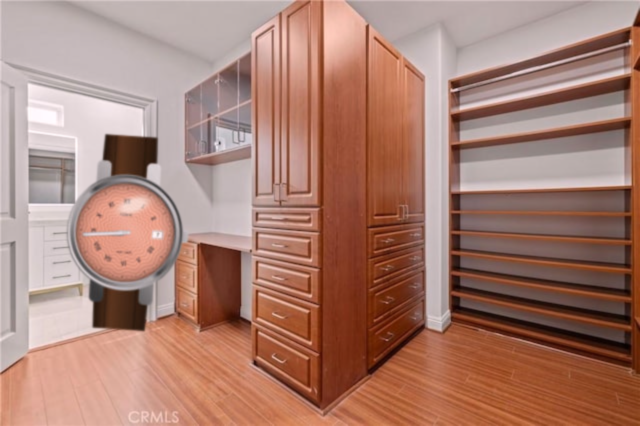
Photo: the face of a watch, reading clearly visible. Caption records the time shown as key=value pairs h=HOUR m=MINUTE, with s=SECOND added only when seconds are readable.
h=8 m=44
